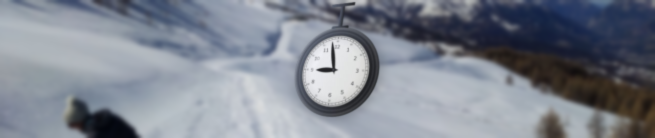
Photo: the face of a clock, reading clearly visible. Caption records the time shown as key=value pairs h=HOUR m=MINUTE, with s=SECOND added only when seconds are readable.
h=8 m=58
